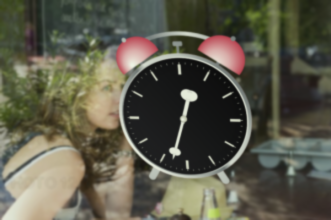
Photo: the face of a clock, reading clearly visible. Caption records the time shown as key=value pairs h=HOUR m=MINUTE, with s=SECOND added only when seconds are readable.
h=12 m=33
